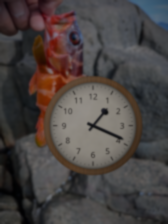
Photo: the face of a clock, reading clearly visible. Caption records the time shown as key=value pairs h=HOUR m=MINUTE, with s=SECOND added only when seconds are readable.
h=1 m=19
